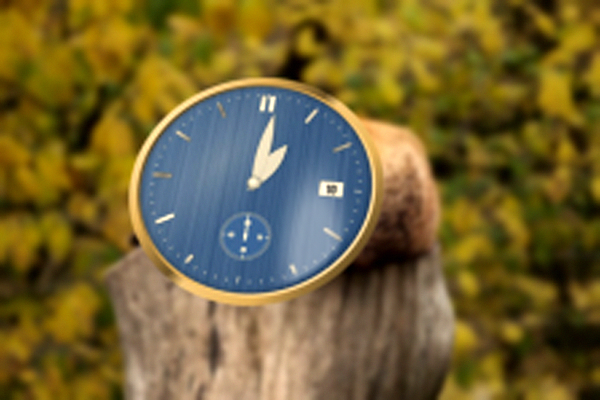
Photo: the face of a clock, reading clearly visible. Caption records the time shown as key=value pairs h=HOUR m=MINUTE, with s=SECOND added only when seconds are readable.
h=1 m=1
